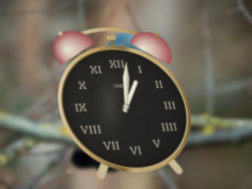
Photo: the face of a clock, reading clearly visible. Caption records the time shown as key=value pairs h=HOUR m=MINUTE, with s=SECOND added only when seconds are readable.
h=1 m=2
